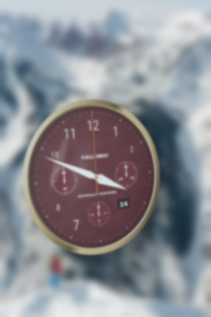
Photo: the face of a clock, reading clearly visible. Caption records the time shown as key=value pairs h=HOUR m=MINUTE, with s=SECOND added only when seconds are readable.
h=3 m=49
